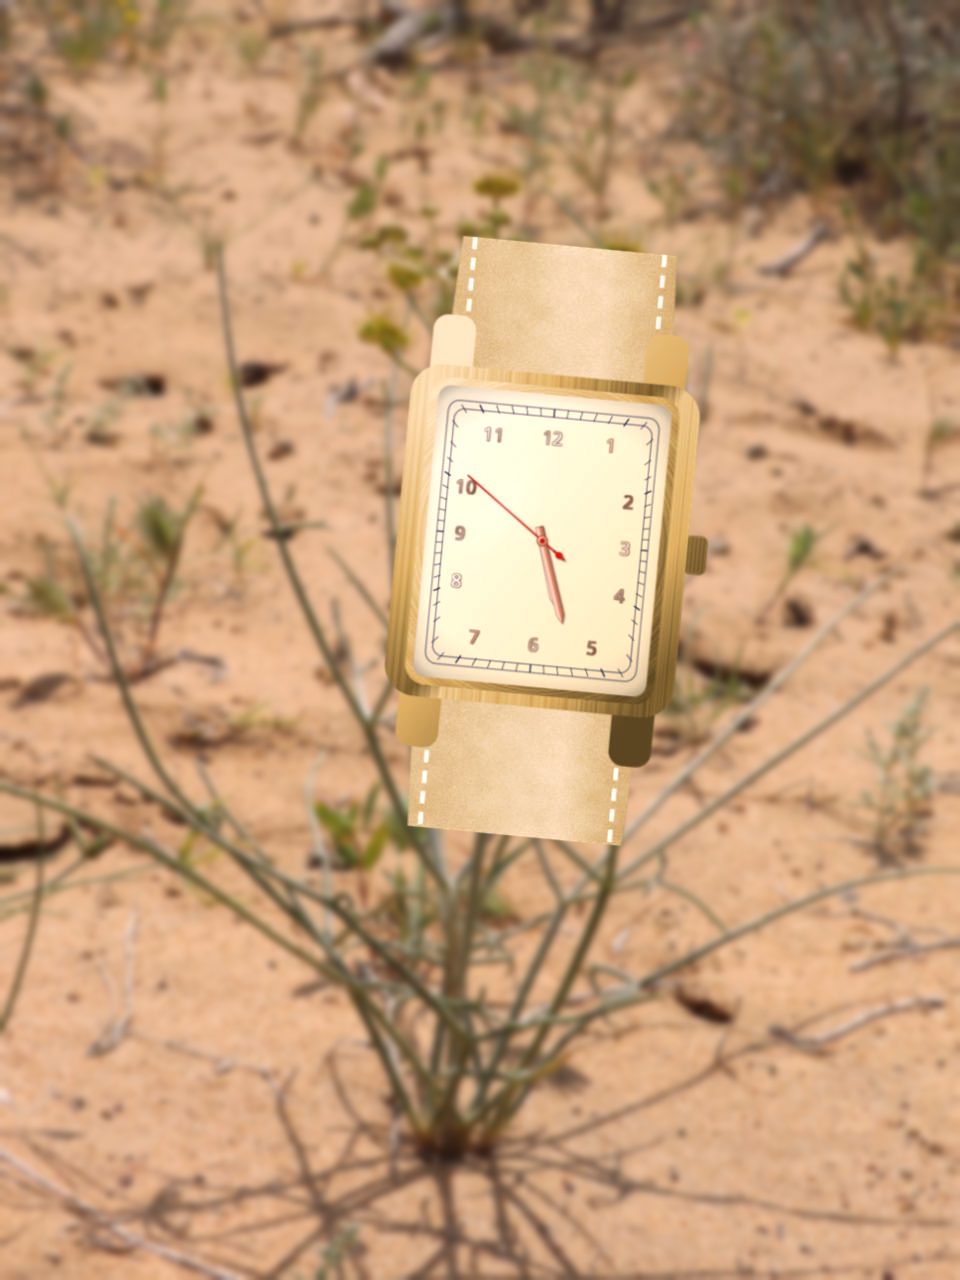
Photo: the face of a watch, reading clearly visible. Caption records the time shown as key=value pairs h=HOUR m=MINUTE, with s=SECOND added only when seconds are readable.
h=5 m=26 s=51
